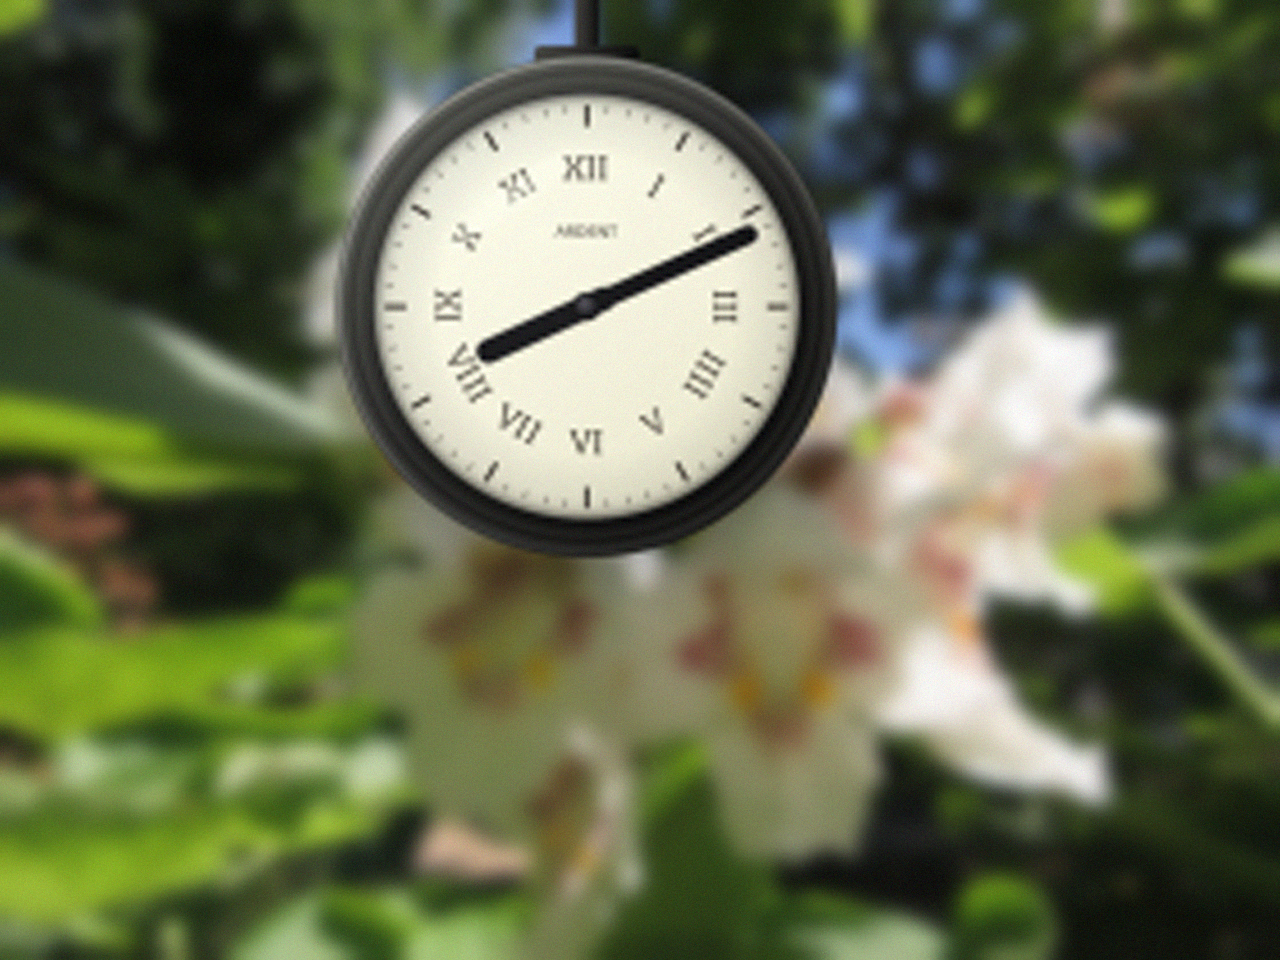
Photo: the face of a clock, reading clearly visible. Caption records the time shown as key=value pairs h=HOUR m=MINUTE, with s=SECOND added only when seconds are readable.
h=8 m=11
